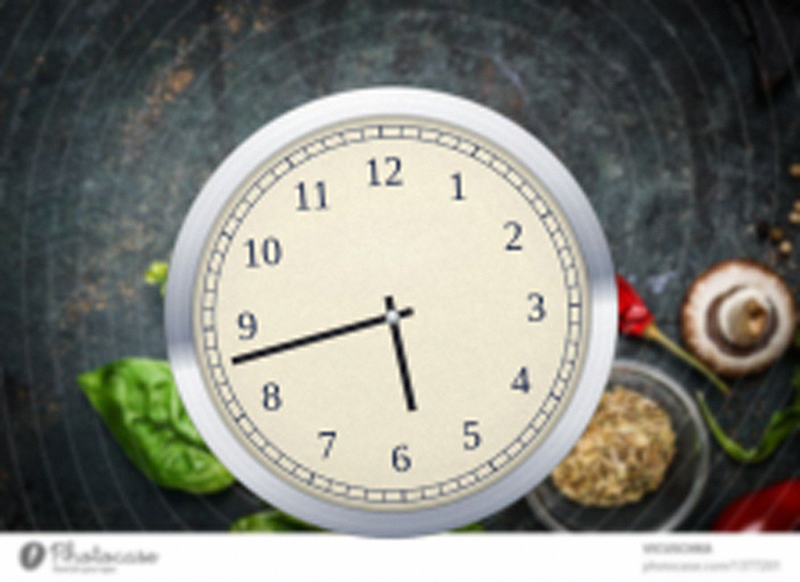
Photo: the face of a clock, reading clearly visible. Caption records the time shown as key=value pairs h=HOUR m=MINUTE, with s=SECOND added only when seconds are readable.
h=5 m=43
